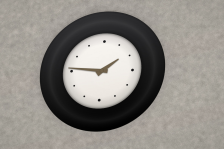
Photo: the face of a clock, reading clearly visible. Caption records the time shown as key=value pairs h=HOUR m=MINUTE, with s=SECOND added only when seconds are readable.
h=1 m=46
